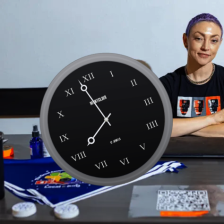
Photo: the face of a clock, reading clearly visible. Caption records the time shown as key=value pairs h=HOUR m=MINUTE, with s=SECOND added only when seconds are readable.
h=7 m=58
